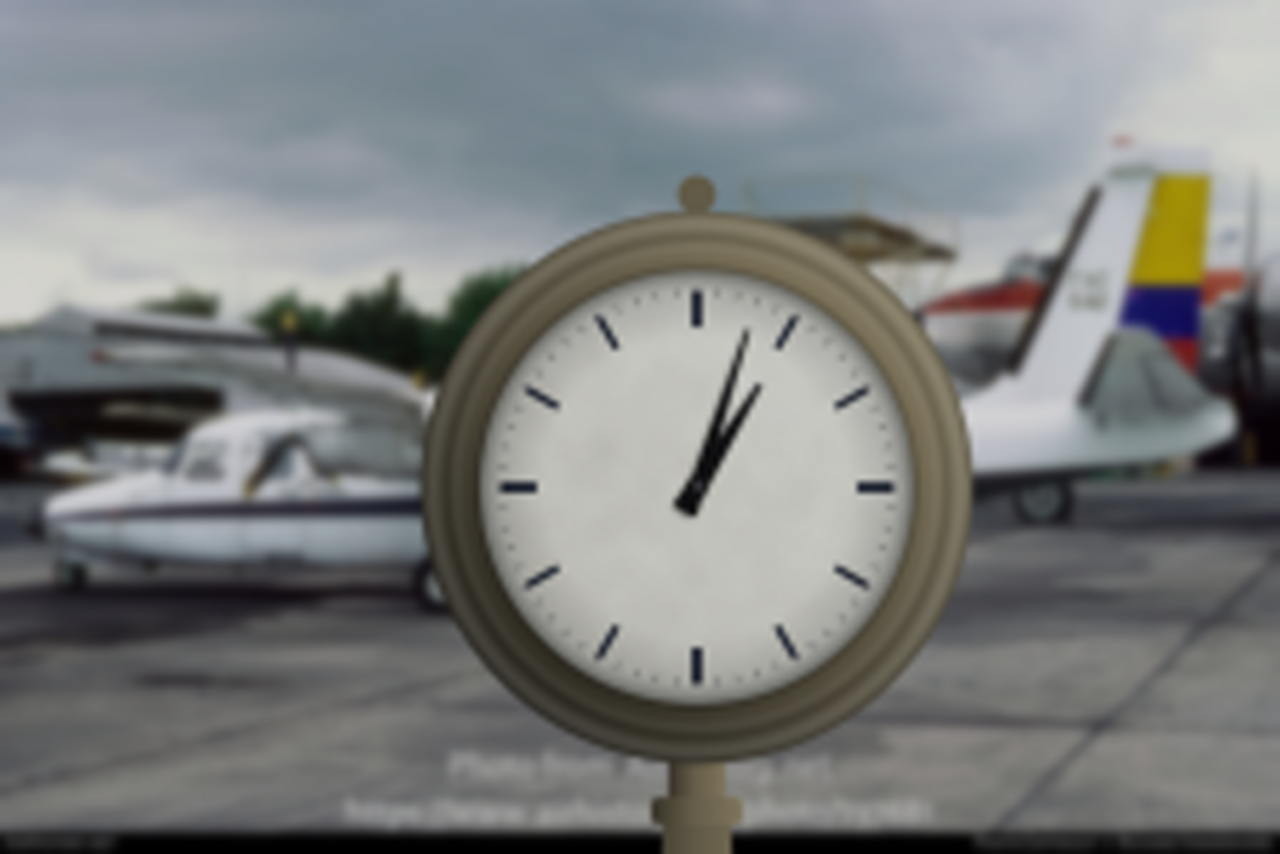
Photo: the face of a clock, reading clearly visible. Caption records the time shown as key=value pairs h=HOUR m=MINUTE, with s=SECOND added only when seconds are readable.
h=1 m=3
